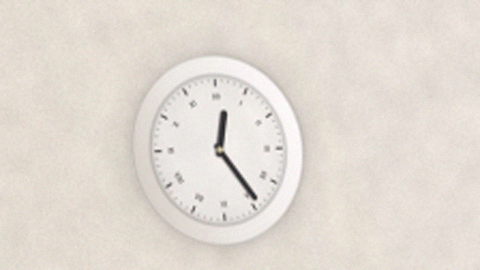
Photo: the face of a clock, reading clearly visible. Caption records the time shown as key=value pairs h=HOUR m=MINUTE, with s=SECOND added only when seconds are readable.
h=12 m=24
